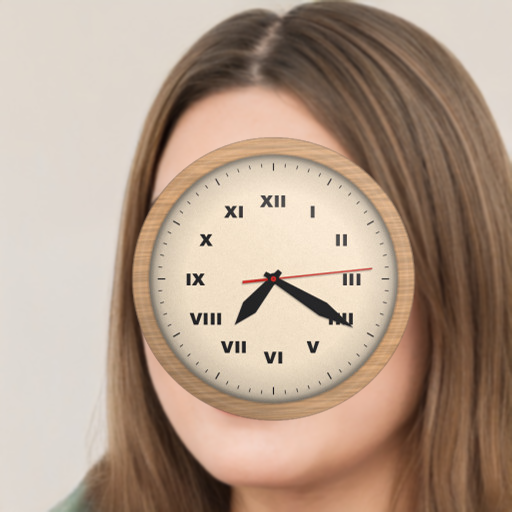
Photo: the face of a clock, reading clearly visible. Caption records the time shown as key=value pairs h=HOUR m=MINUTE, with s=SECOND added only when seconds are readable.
h=7 m=20 s=14
